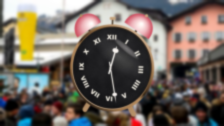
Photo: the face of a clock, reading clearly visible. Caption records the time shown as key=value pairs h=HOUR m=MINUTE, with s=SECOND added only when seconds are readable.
h=12 m=28
